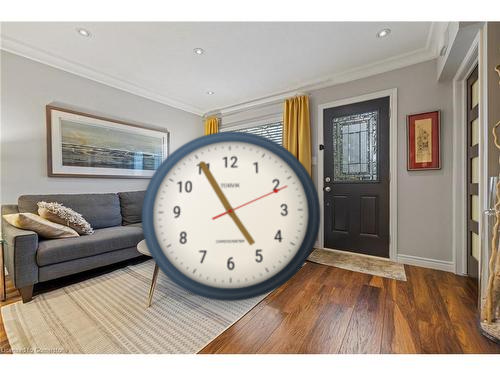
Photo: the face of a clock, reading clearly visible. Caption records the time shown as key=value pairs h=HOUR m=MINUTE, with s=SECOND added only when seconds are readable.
h=4 m=55 s=11
